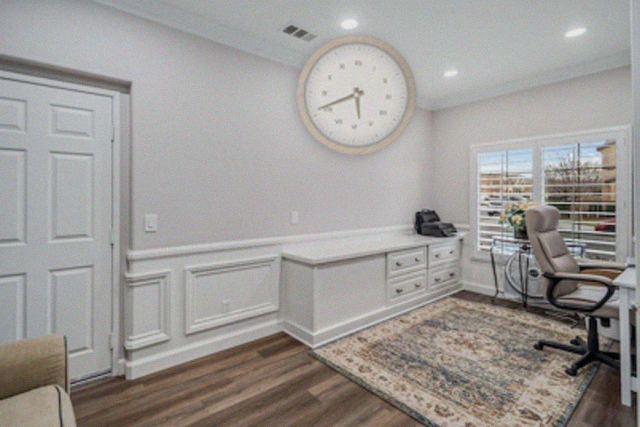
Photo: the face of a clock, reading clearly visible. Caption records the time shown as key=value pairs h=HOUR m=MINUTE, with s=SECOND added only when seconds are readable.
h=5 m=41
